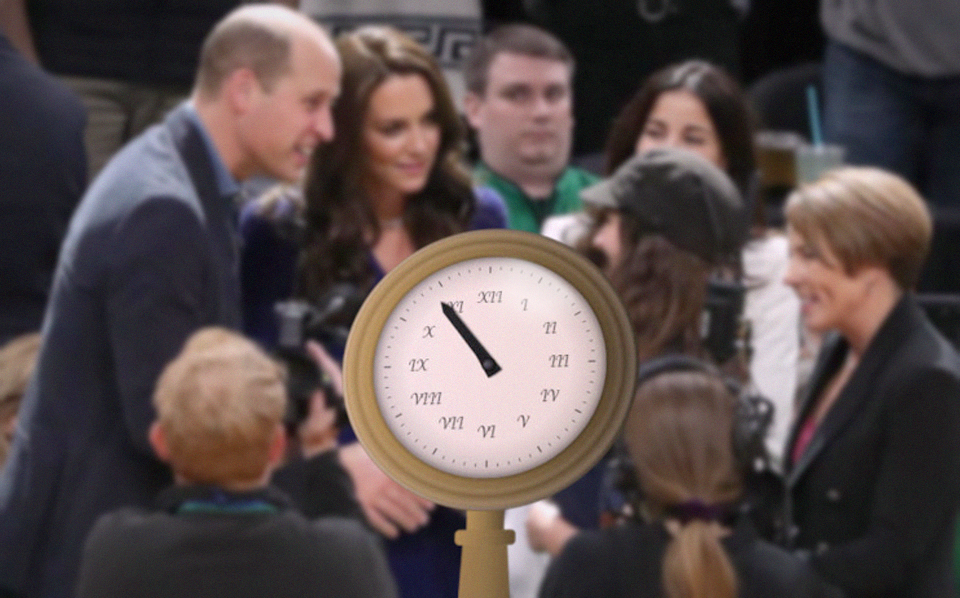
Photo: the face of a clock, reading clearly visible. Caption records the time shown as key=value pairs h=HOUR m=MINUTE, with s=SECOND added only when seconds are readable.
h=10 m=54
